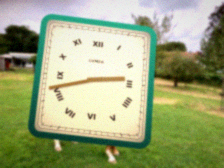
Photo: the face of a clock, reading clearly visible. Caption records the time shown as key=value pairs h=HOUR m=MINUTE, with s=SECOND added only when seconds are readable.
h=2 m=42
